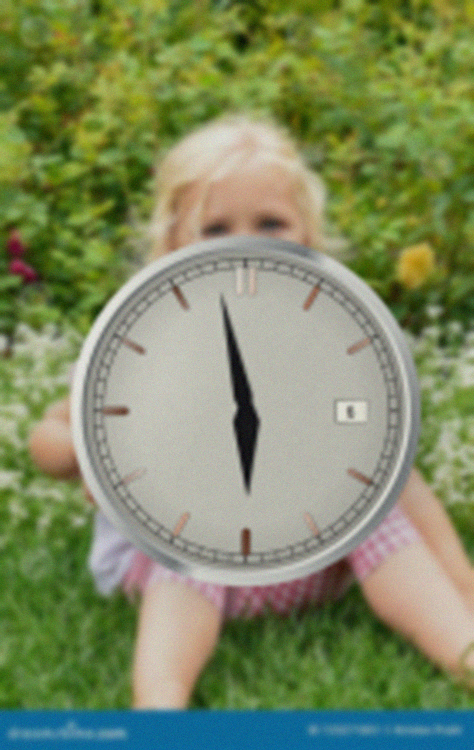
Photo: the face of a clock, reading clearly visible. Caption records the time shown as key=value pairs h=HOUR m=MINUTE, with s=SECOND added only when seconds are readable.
h=5 m=58
